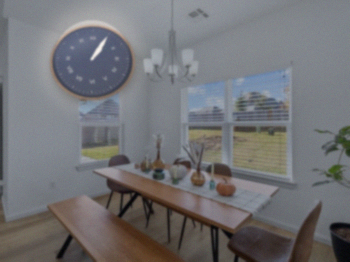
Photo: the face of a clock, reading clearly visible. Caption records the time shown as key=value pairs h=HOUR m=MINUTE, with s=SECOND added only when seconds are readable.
h=1 m=5
